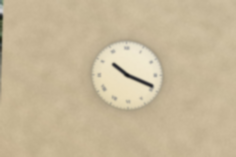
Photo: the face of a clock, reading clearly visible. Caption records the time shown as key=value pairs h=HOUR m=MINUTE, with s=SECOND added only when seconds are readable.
h=10 m=19
